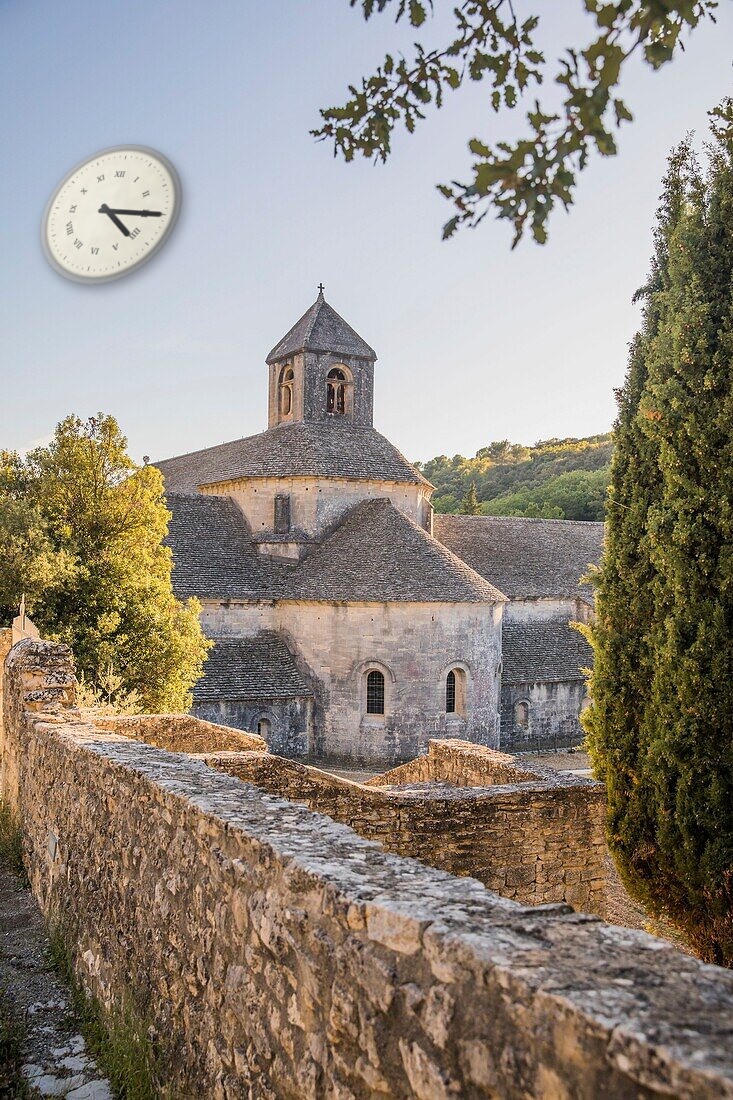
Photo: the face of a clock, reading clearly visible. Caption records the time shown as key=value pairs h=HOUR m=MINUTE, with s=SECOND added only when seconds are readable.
h=4 m=15
